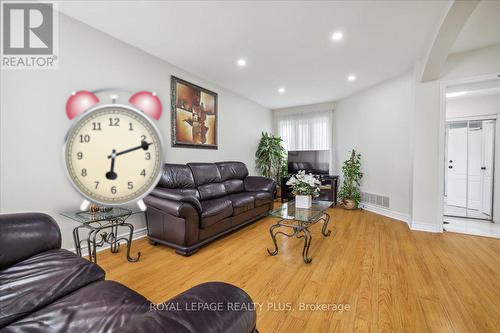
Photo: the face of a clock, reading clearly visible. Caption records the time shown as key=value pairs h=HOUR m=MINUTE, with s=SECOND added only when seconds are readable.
h=6 m=12
